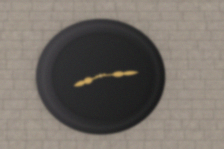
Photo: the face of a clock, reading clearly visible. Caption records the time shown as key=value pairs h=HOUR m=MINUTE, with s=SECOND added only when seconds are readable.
h=8 m=14
